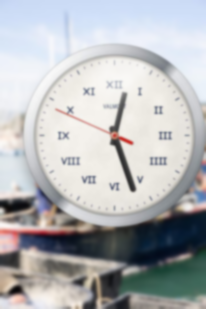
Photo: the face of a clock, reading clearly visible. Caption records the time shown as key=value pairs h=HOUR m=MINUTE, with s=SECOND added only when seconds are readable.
h=12 m=26 s=49
